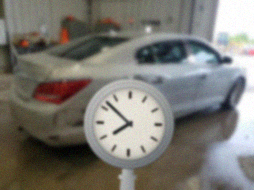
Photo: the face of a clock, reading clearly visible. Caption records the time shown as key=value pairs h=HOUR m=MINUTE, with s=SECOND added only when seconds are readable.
h=7 m=52
